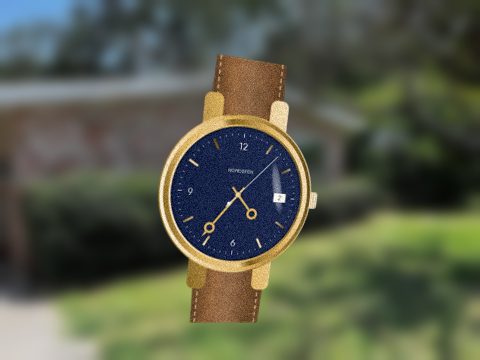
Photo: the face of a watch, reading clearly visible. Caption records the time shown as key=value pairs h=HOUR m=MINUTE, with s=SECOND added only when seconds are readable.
h=4 m=36 s=7
